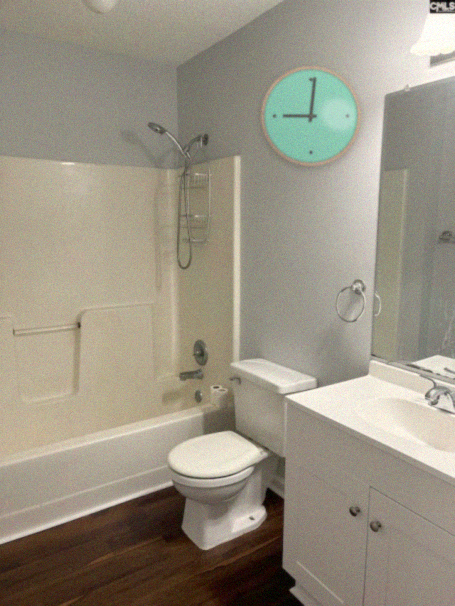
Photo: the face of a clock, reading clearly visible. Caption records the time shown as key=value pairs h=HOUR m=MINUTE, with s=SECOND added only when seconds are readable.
h=9 m=1
